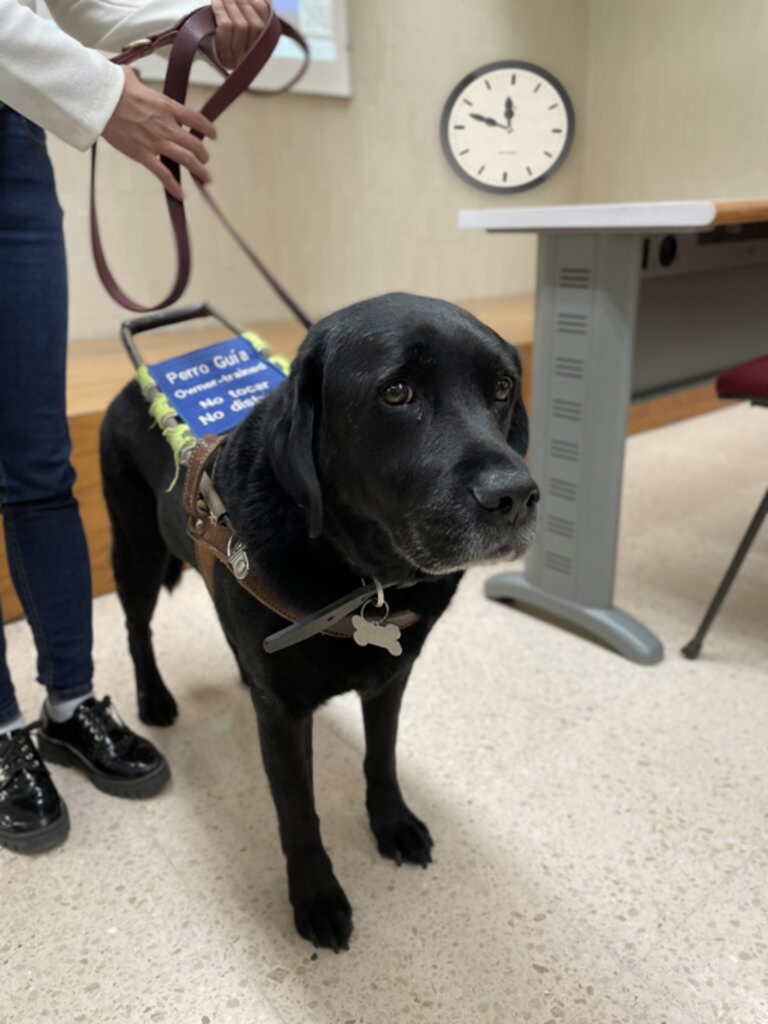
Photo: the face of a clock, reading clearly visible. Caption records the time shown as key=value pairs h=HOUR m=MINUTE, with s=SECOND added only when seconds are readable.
h=11 m=48
